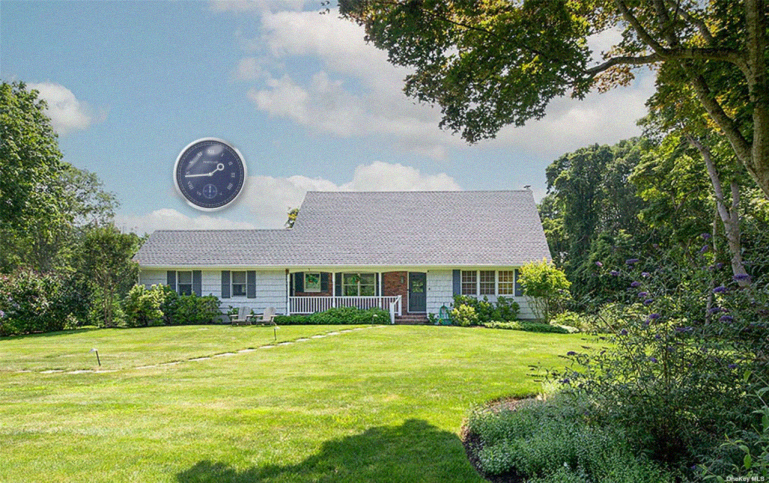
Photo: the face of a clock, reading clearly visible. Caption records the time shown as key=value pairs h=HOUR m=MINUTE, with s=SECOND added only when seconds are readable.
h=1 m=44
